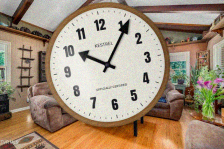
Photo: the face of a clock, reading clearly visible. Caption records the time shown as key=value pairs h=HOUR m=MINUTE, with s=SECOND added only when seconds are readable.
h=10 m=6
